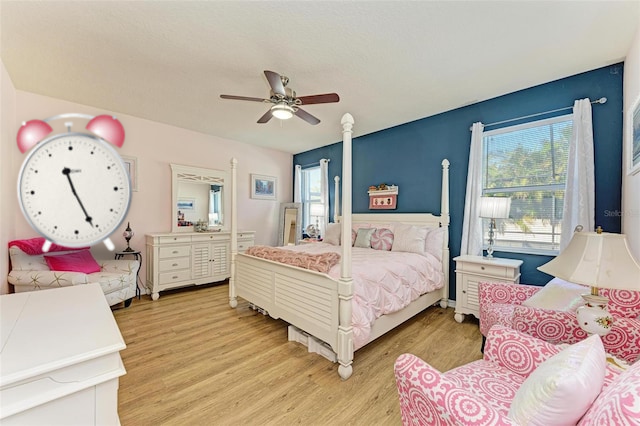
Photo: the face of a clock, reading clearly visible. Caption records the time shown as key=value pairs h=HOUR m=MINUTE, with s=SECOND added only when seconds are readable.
h=11 m=26
